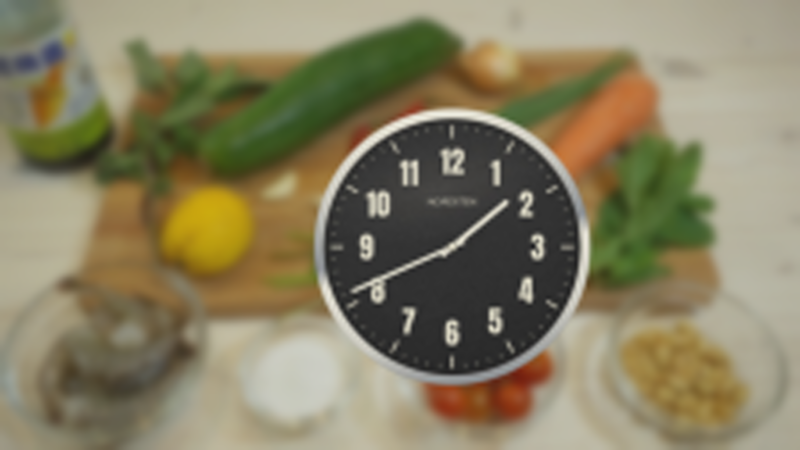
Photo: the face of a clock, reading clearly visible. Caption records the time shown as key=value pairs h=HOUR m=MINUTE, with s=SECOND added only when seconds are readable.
h=1 m=41
